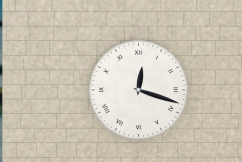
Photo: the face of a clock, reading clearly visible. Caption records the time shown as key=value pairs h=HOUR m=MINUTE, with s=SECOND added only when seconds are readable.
h=12 m=18
